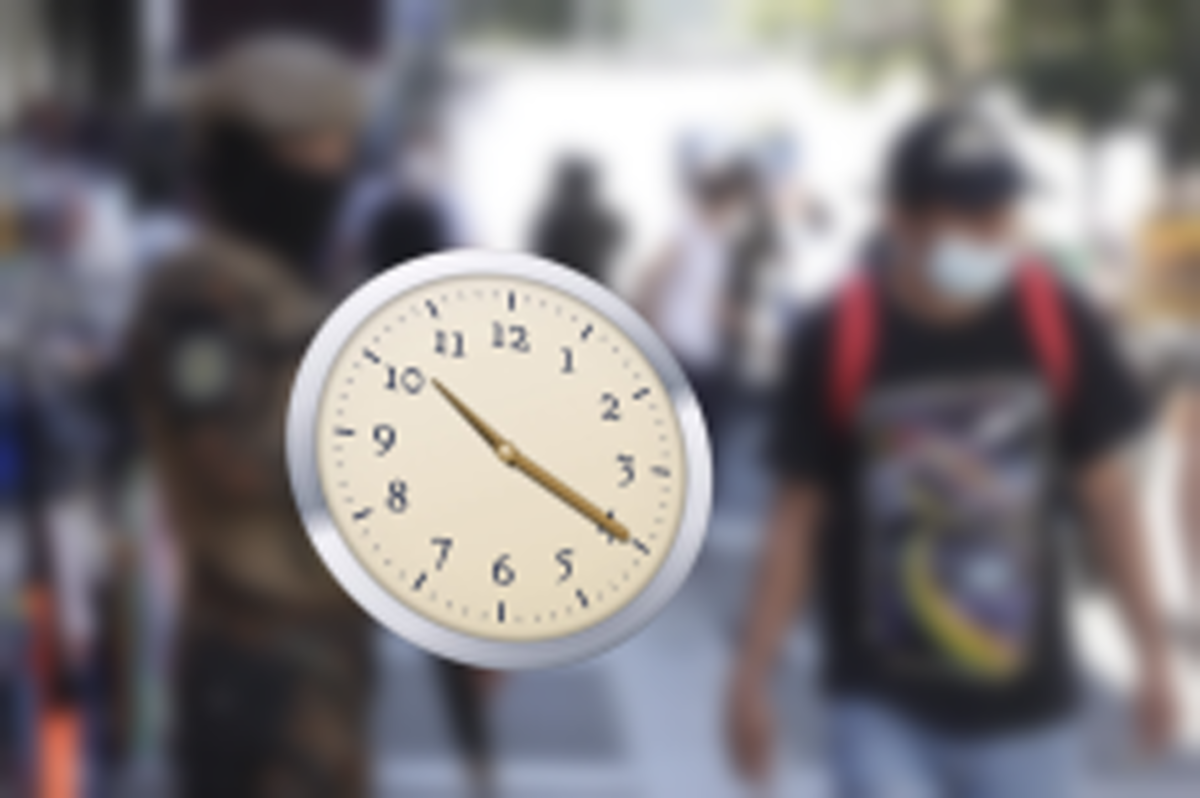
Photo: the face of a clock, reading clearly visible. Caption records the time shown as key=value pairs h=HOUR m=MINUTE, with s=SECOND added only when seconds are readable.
h=10 m=20
